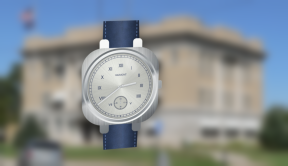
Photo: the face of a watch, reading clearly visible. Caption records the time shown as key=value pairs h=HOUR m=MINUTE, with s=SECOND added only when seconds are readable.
h=2 m=39
